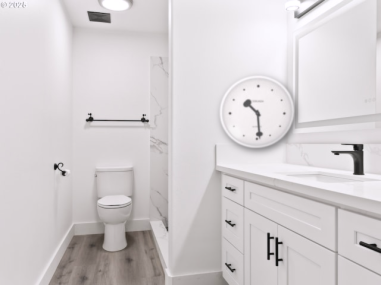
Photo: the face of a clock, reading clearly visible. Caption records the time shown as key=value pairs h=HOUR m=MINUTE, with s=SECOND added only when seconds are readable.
h=10 m=29
